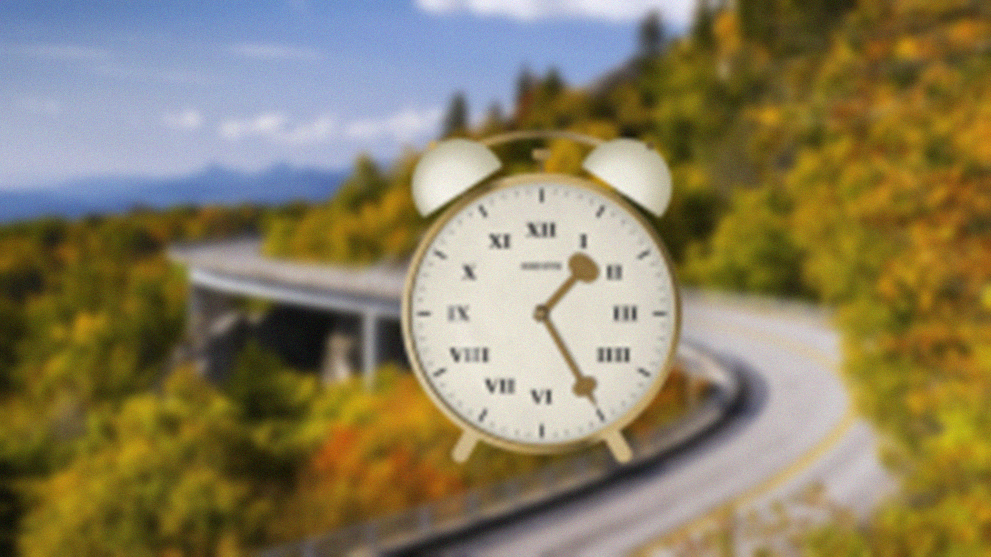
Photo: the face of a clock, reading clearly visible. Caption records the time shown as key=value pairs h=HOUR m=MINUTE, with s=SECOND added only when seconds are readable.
h=1 m=25
